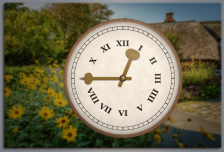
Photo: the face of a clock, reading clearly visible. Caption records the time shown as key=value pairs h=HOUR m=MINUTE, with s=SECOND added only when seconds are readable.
h=12 m=45
